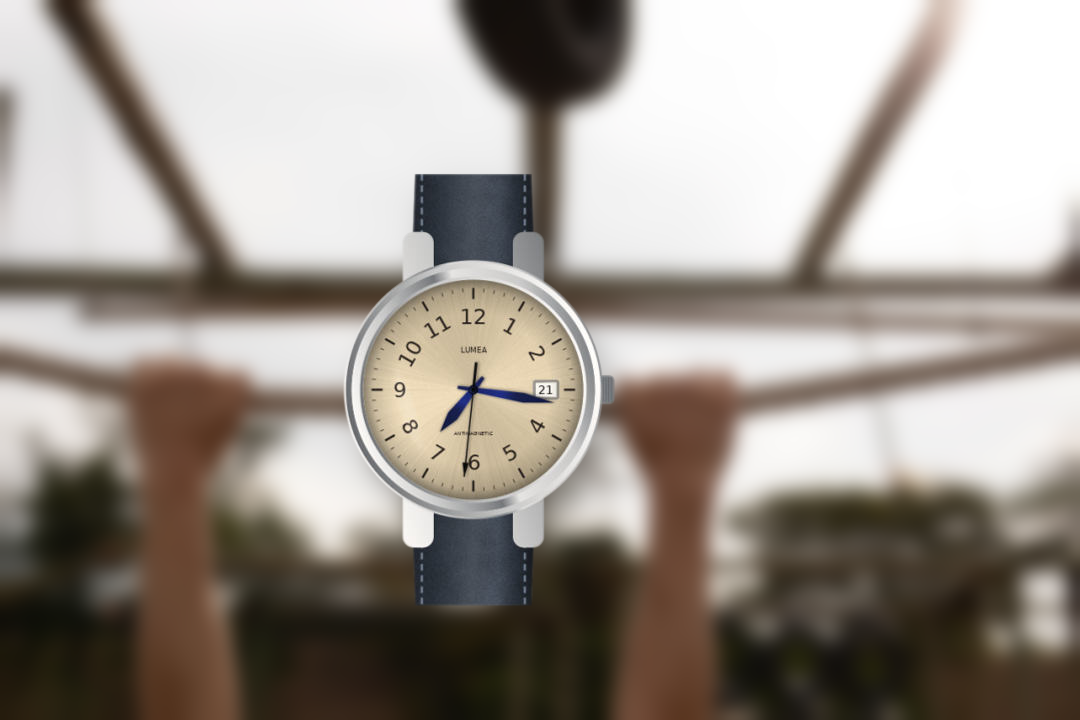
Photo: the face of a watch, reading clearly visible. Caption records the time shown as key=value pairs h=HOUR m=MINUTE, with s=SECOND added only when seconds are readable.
h=7 m=16 s=31
